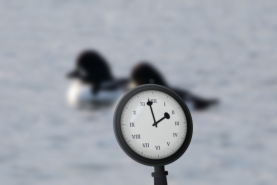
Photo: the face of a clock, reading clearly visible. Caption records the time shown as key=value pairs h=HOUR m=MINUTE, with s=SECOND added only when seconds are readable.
h=1 m=58
